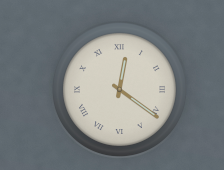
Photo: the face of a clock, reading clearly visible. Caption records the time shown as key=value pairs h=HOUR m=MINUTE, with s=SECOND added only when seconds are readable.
h=12 m=21
